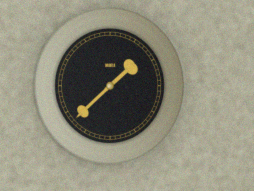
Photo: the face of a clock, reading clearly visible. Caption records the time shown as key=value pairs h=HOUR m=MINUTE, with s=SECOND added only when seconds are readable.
h=1 m=38
